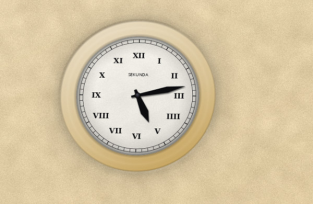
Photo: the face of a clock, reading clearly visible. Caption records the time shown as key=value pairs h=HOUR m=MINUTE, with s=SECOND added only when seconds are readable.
h=5 m=13
